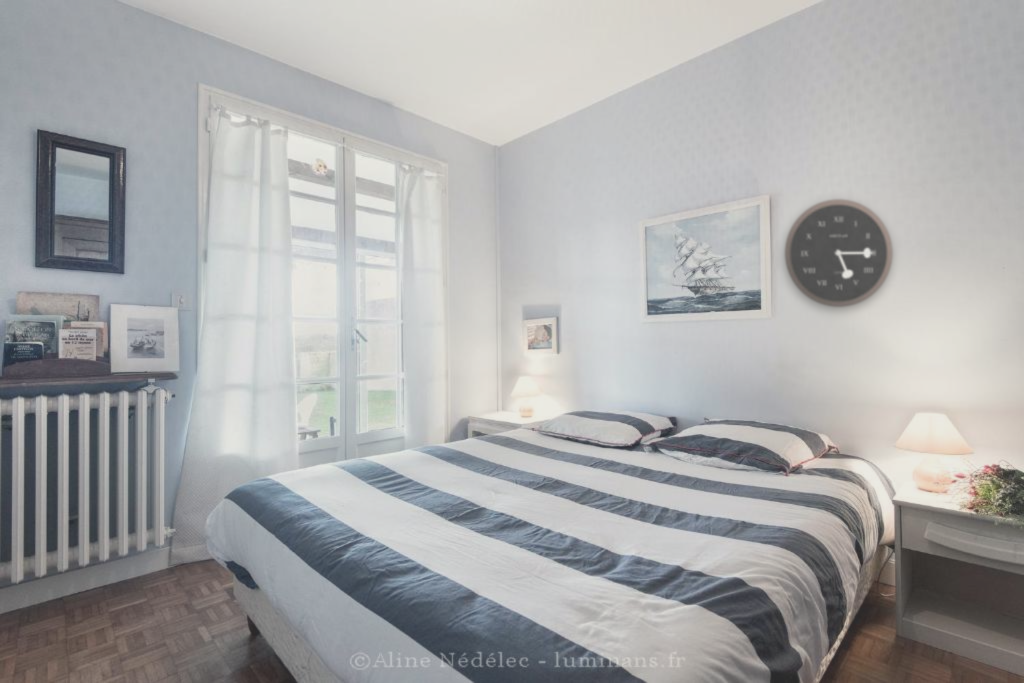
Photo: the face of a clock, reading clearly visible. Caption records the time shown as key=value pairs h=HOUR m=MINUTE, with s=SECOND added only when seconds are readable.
h=5 m=15
